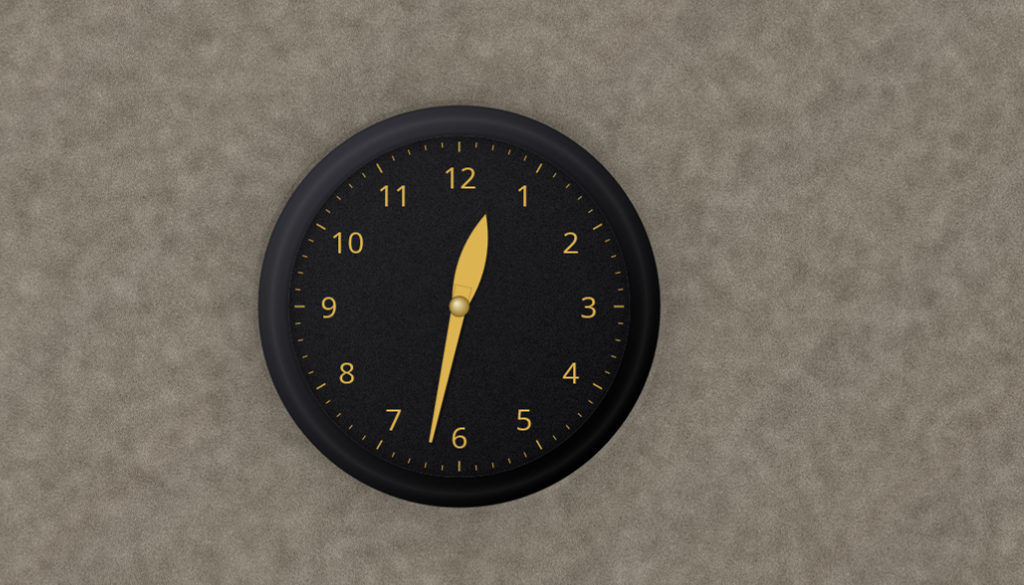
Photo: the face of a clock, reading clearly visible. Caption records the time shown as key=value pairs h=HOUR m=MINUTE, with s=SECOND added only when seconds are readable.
h=12 m=32
